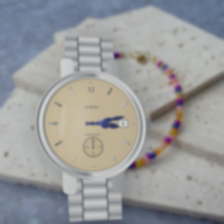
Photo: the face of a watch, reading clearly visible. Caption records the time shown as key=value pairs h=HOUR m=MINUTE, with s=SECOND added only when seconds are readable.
h=3 m=13
